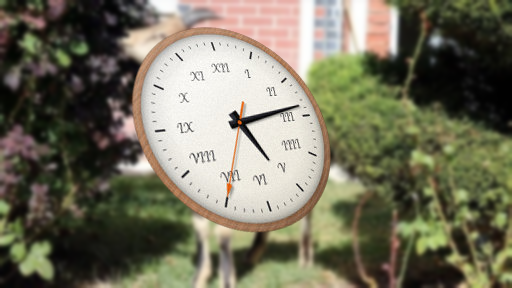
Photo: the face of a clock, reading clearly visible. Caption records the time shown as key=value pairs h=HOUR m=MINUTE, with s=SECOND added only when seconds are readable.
h=5 m=13 s=35
